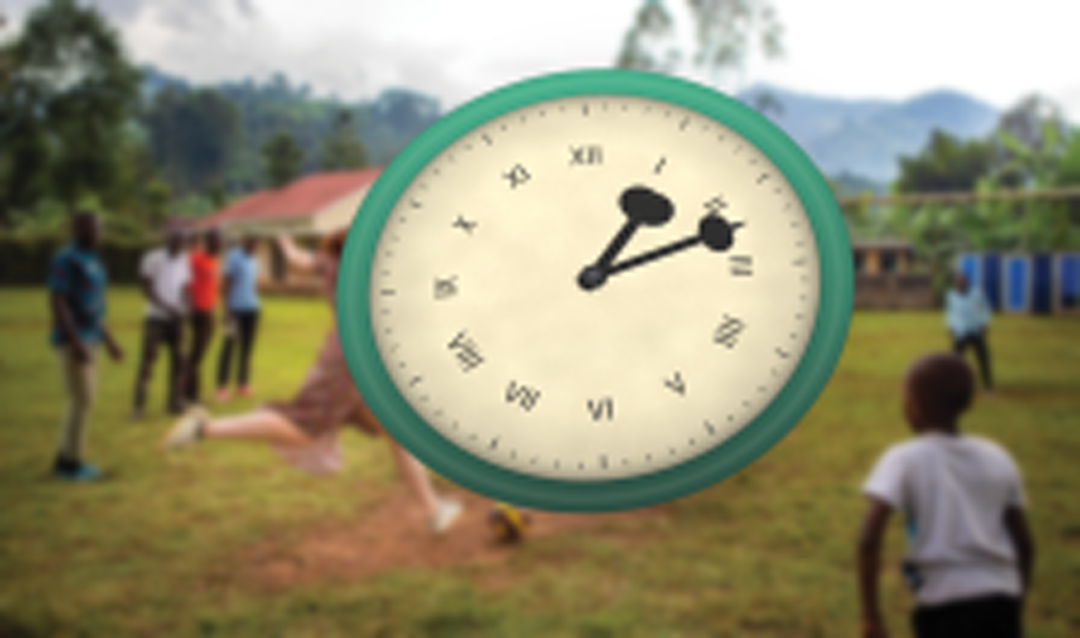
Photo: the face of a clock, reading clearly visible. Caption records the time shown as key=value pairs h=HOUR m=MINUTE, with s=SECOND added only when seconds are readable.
h=1 m=12
